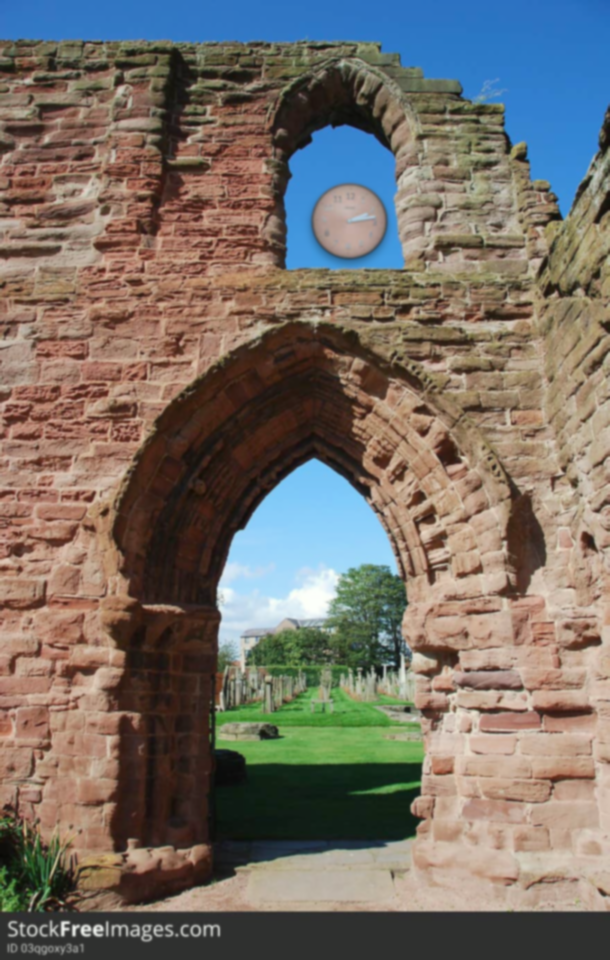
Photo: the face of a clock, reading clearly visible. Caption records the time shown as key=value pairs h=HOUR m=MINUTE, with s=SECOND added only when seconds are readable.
h=2 m=13
